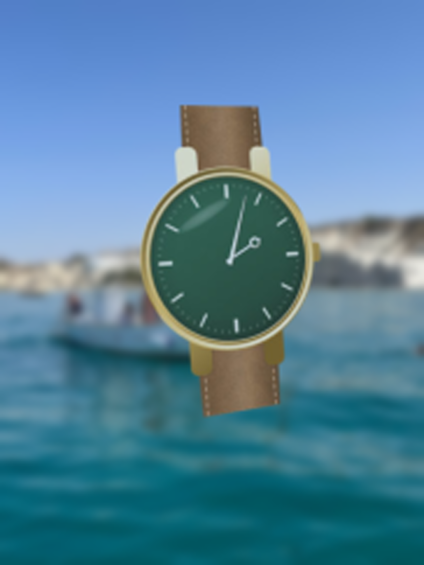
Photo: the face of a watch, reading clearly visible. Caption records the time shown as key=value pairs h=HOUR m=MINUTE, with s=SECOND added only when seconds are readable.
h=2 m=3
